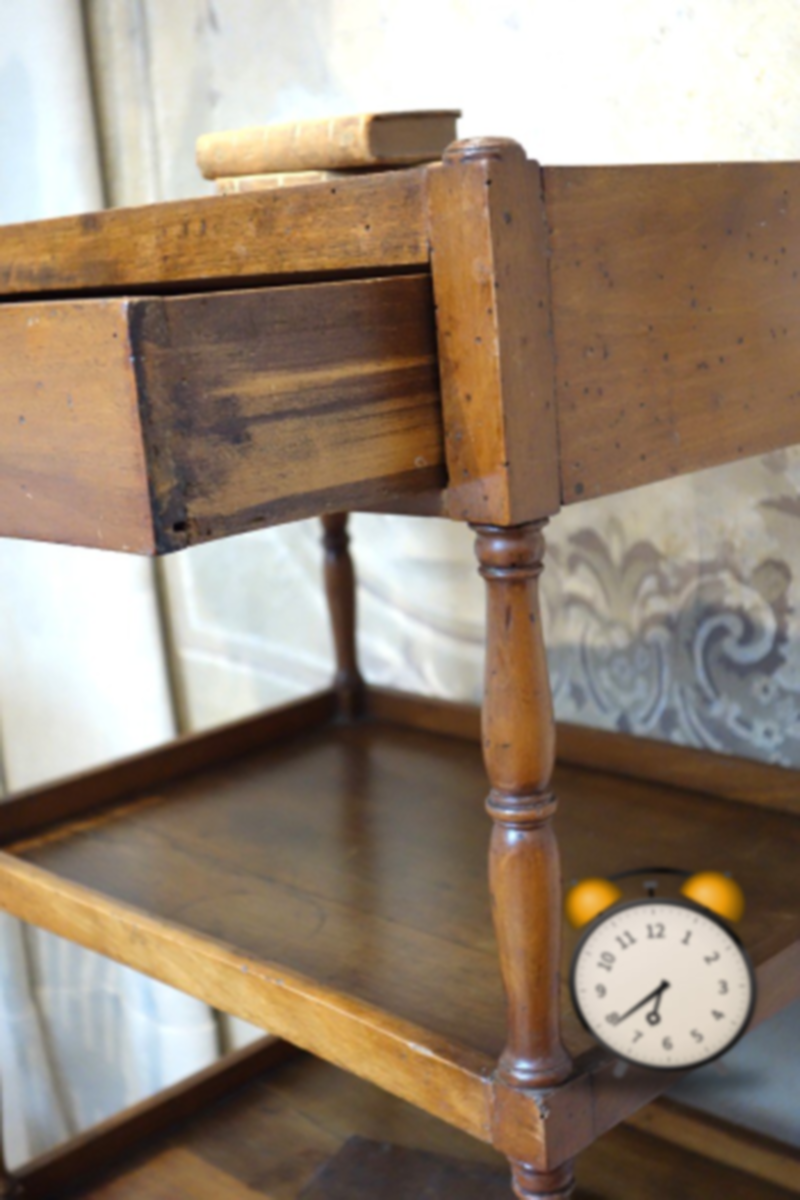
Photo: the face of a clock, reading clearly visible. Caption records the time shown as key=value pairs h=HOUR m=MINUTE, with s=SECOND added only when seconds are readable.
h=6 m=39
